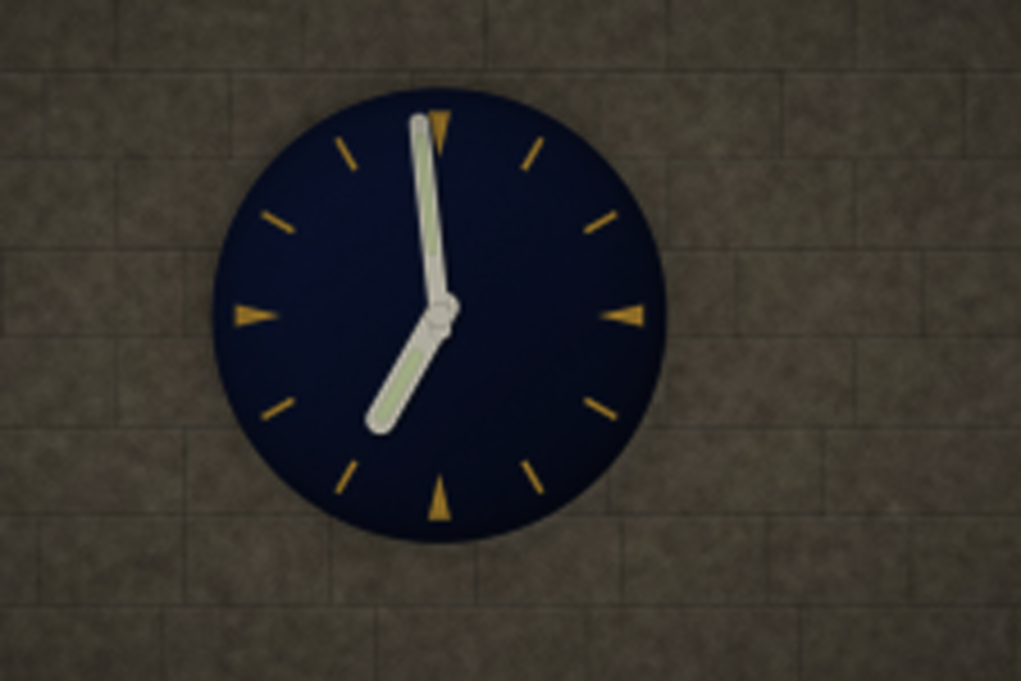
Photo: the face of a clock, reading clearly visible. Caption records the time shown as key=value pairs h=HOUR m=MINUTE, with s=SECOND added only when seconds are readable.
h=6 m=59
